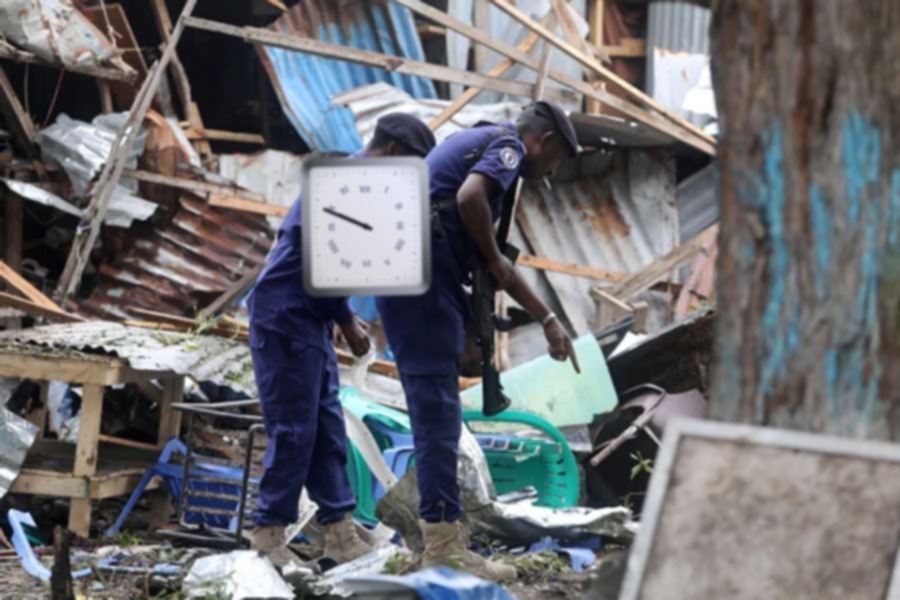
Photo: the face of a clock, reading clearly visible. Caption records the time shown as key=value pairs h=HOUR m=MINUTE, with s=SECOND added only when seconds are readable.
h=9 m=49
